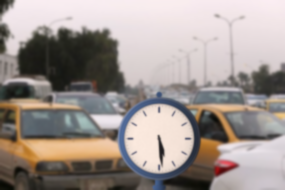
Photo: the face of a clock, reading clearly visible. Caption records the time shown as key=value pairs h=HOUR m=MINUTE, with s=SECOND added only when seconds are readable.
h=5 m=29
